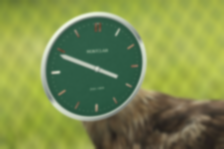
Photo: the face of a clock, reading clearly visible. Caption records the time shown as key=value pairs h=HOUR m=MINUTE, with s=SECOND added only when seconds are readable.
h=3 m=49
